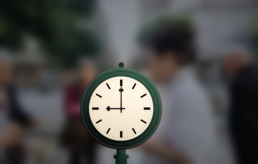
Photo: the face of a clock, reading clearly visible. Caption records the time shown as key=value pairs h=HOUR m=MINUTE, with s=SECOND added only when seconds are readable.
h=9 m=0
